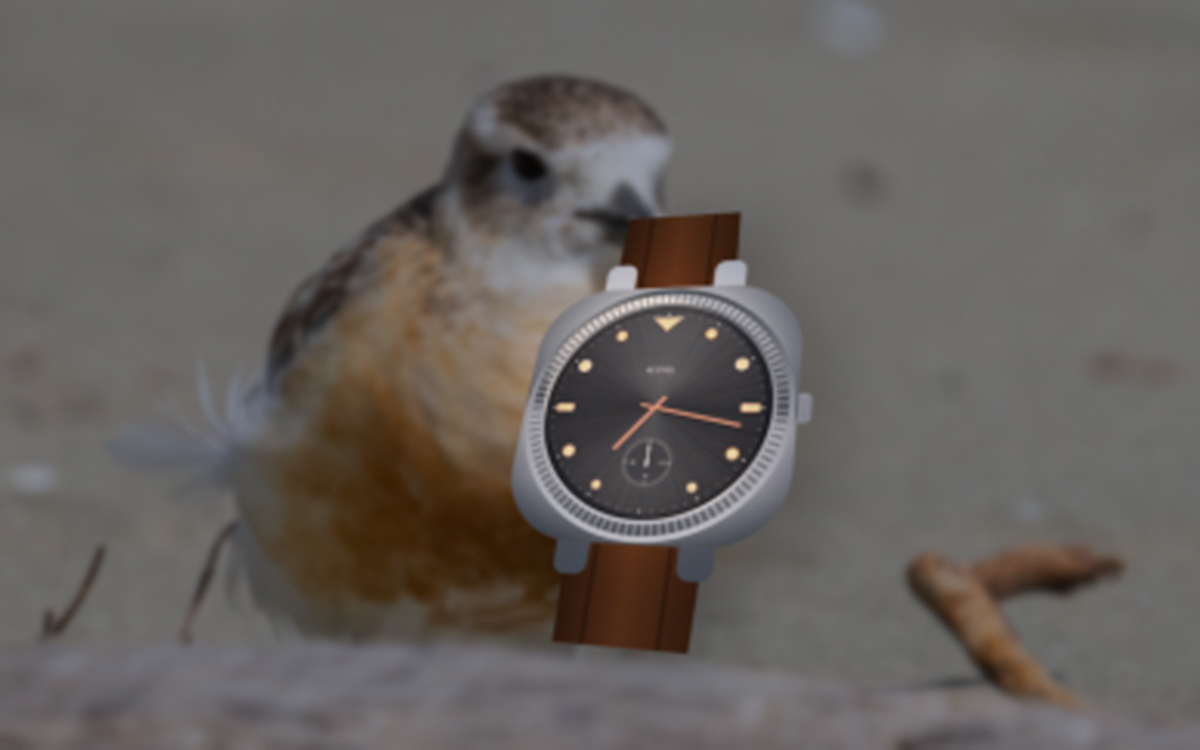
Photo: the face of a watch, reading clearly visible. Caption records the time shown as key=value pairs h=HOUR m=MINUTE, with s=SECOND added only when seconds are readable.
h=7 m=17
